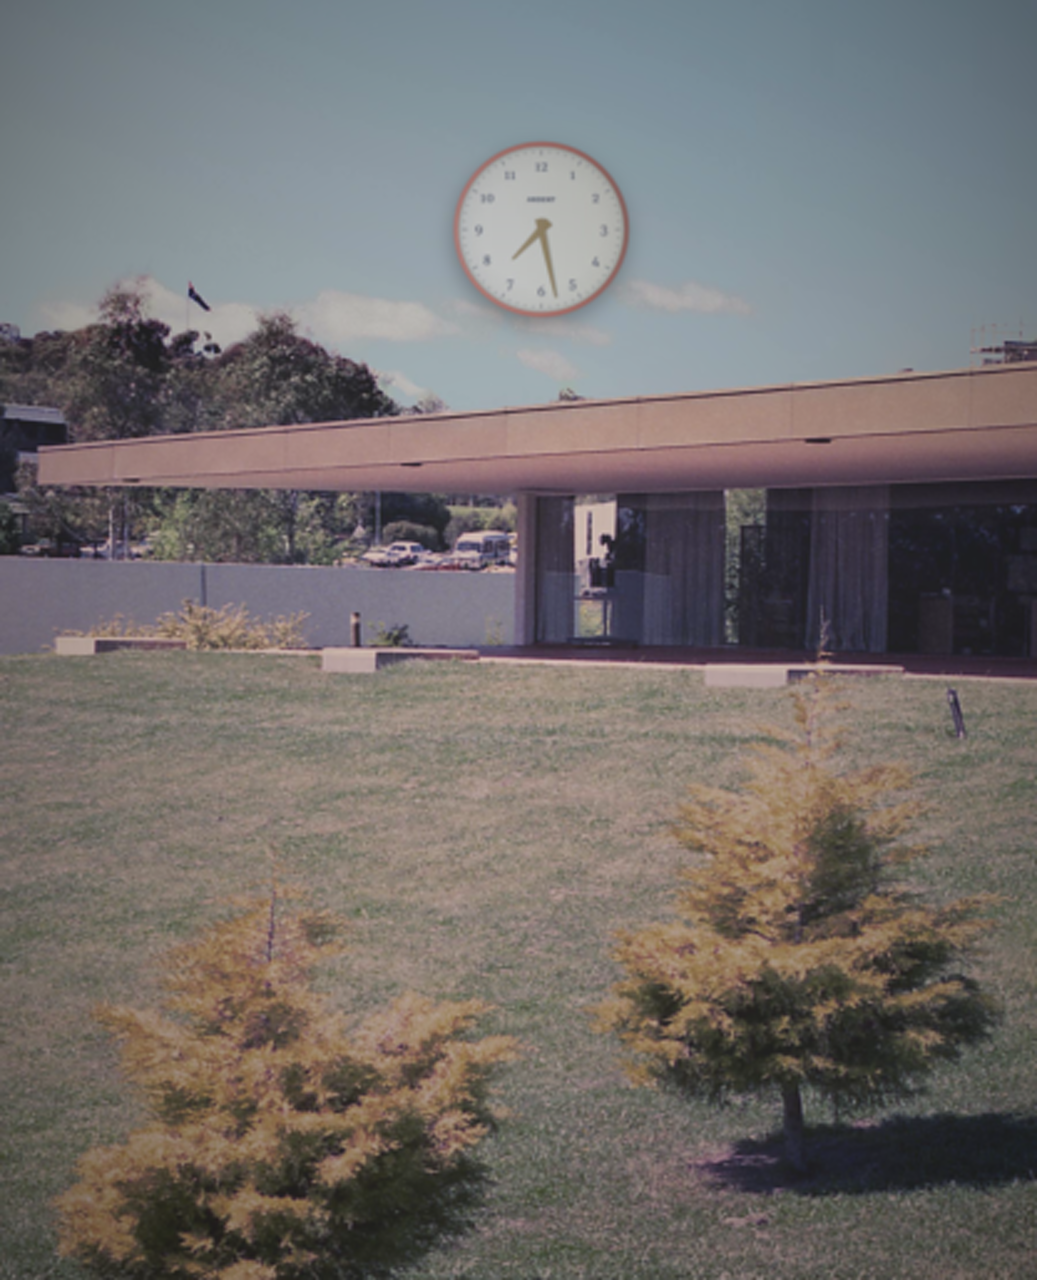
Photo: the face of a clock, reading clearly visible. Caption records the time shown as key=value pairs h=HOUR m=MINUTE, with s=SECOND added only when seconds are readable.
h=7 m=28
